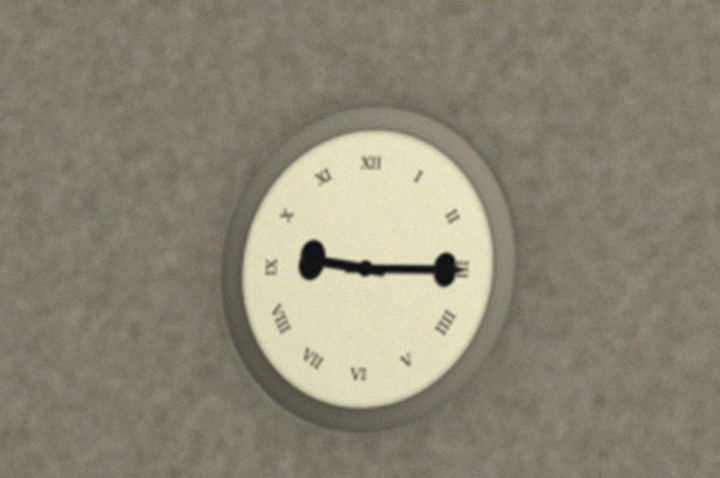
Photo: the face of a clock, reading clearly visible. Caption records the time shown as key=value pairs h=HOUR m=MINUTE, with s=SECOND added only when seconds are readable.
h=9 m=15
